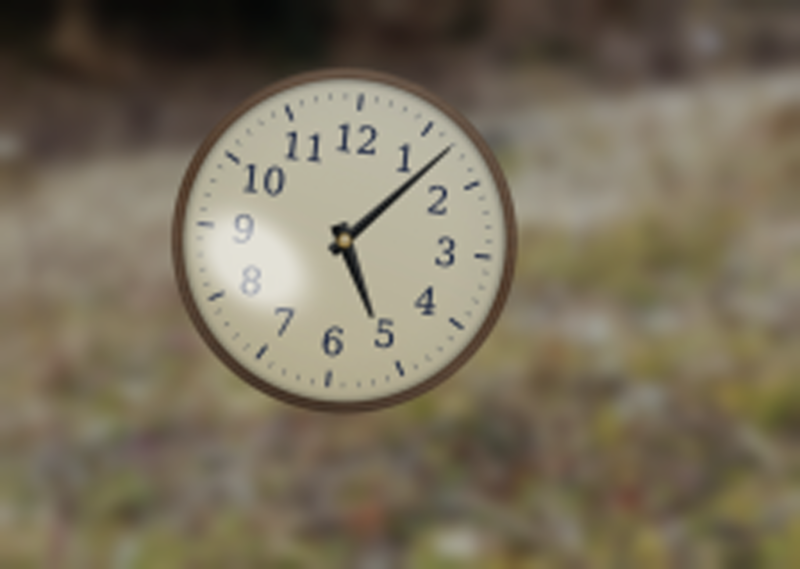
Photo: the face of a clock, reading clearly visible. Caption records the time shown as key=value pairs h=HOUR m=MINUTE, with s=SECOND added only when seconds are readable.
h=5 m=7
